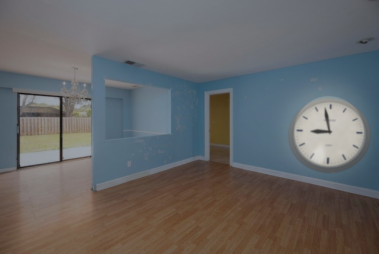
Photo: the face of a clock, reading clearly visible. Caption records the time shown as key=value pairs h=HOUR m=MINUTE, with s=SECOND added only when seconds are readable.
h=8 m=58
